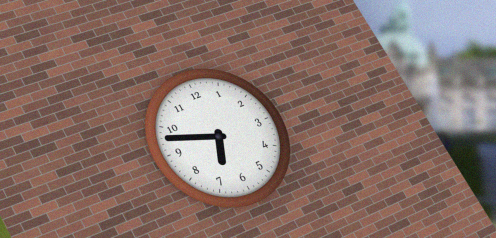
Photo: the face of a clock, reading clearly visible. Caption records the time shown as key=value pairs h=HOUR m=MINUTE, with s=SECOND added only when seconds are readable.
h=6 m=48
